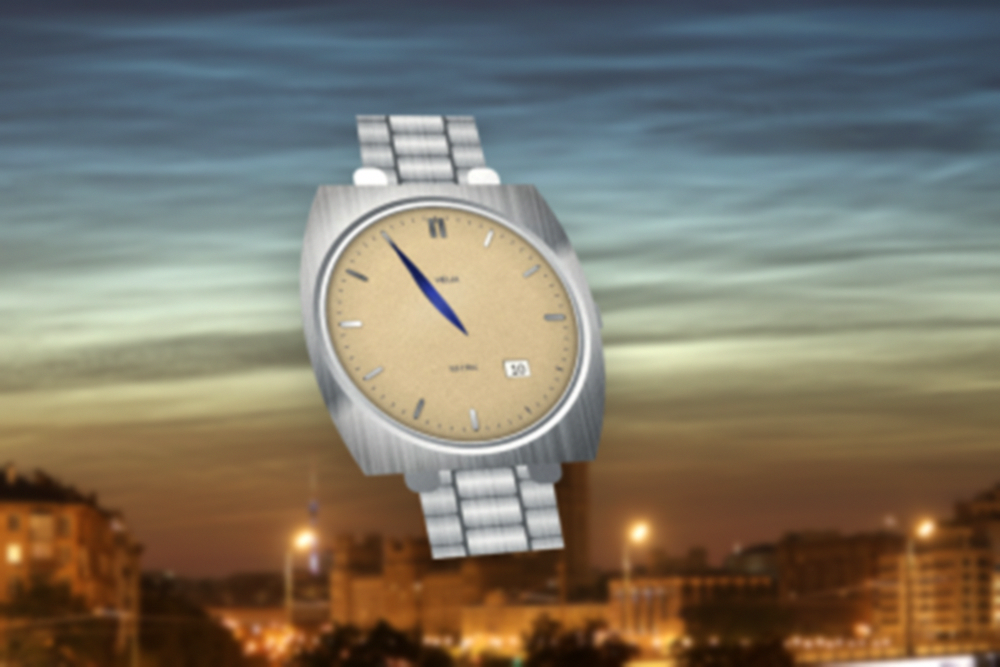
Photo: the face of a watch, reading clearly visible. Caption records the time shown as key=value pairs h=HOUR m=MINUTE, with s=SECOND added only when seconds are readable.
h=10 m=55
